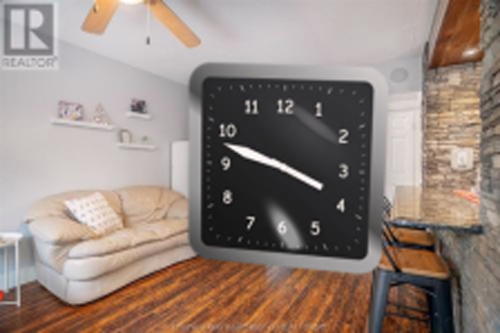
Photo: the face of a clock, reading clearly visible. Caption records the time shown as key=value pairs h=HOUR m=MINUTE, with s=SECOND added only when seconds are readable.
h=3 m=48
